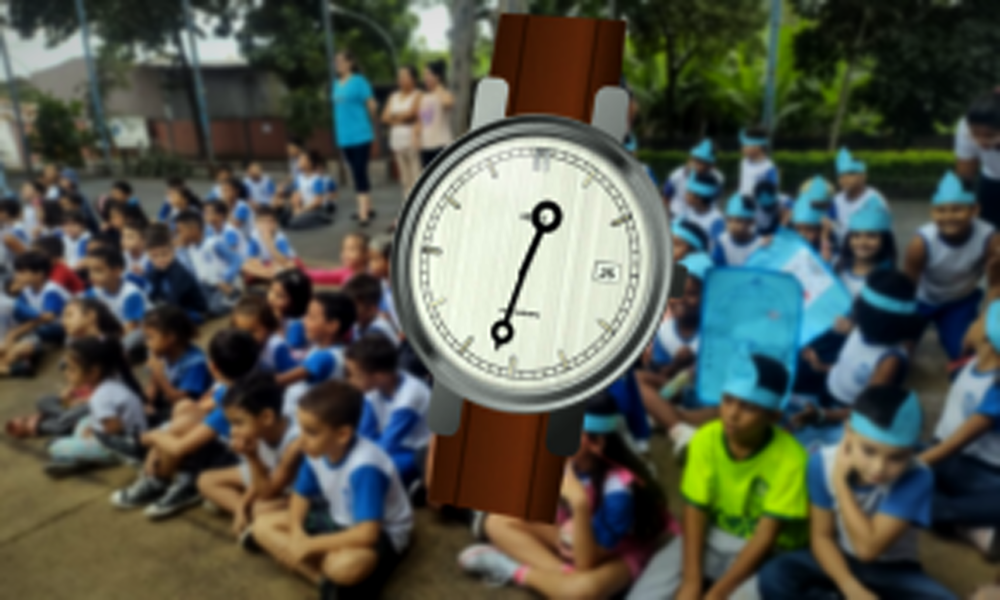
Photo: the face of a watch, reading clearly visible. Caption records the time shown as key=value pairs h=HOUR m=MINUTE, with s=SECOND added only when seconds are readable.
h=12 m=32
